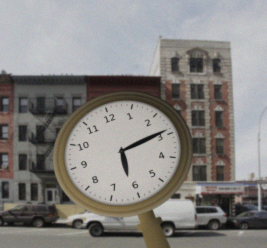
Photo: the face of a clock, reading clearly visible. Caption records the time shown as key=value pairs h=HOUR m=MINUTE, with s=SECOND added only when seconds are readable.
h=6 m=14
